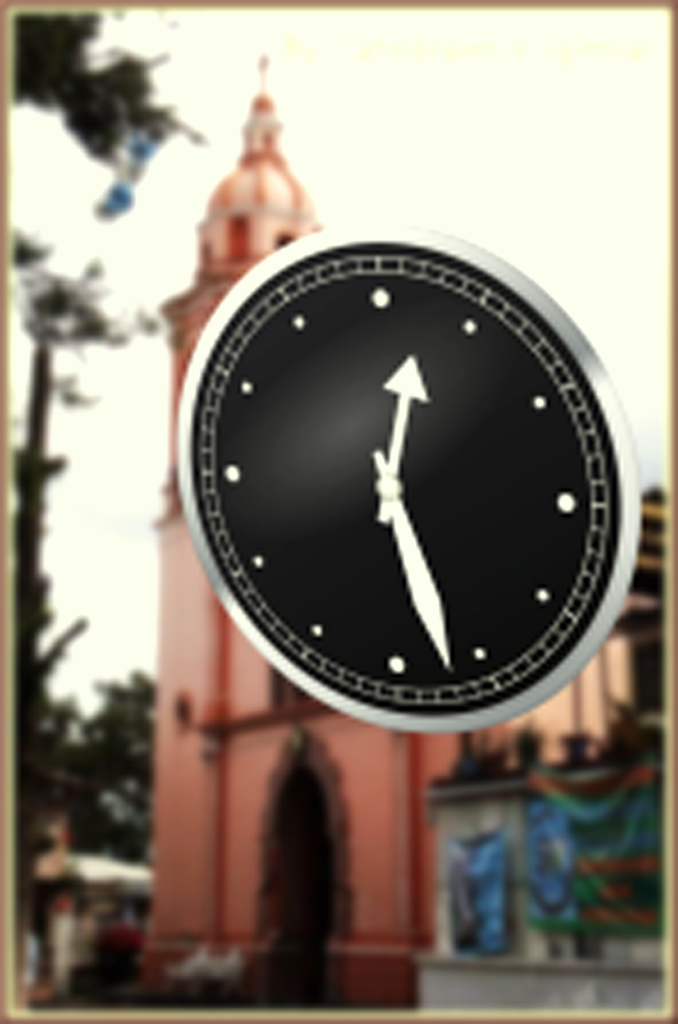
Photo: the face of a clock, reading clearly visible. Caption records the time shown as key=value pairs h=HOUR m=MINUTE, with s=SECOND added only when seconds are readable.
h=12 m=27
